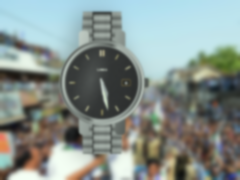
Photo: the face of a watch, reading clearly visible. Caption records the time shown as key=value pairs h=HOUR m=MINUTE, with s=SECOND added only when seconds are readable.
h=5 m=28
